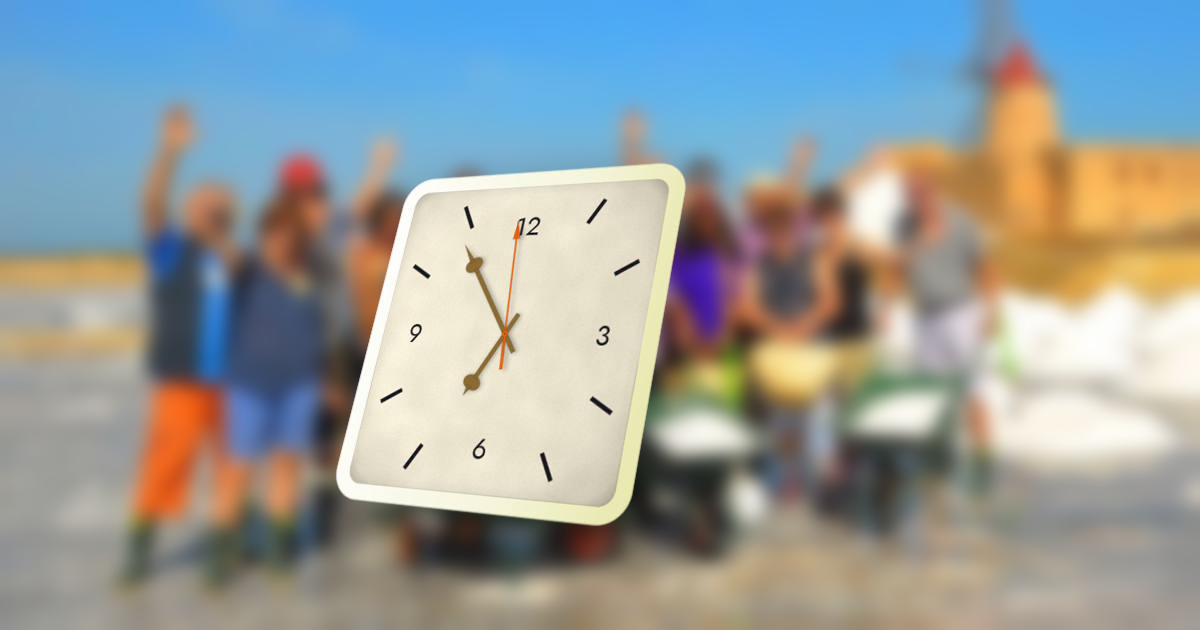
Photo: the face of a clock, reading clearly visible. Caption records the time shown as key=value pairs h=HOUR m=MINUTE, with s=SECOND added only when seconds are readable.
h=6 m=53 s=59
